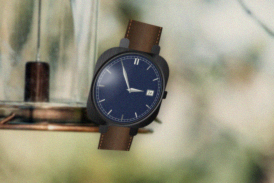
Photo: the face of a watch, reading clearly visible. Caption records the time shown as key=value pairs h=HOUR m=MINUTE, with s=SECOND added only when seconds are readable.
h=2 m=55
